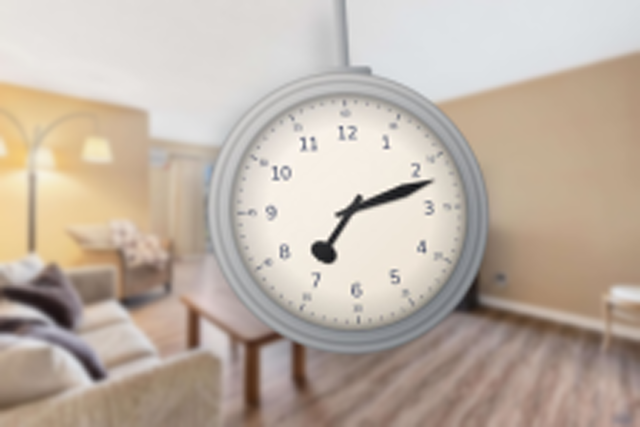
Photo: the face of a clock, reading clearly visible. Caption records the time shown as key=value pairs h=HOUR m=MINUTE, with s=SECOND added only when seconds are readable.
h=7 m=12
